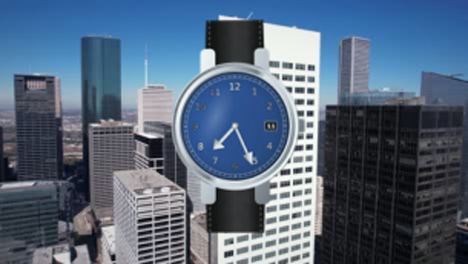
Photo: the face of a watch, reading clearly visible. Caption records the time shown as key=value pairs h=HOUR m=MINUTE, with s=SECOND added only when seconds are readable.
h=7 m=26
